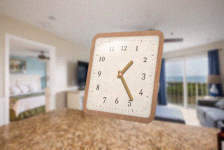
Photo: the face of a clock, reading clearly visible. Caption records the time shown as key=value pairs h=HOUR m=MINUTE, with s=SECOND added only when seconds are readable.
h=1 m=24
